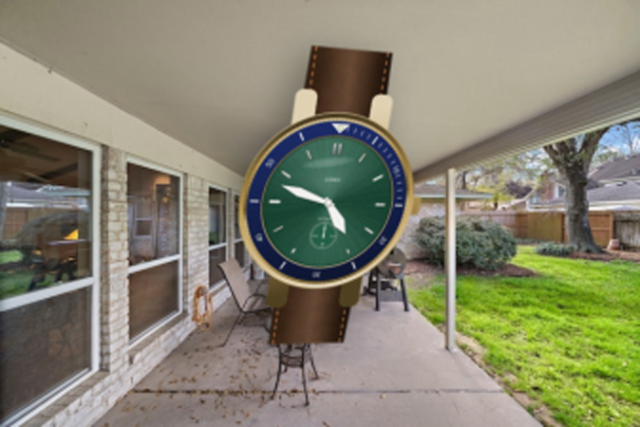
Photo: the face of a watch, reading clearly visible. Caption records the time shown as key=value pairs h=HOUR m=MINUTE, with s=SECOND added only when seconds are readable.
h=4 m=48
